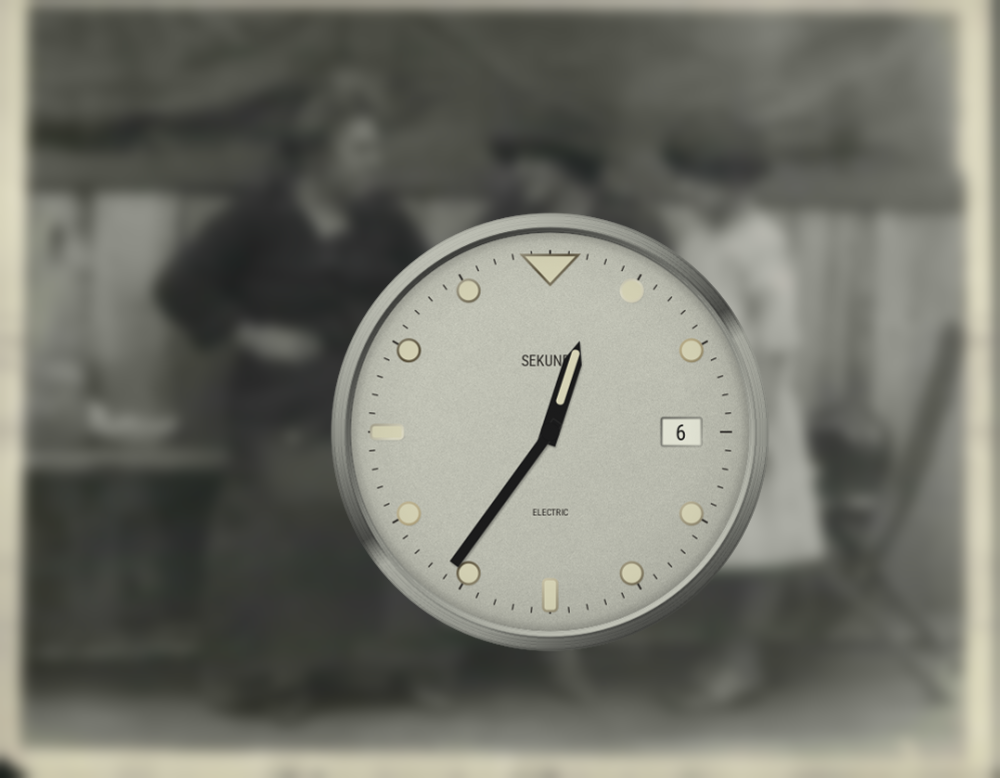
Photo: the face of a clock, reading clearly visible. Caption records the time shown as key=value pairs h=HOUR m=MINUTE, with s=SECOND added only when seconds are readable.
h=12 m=36
